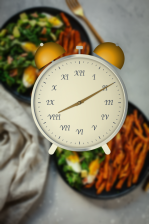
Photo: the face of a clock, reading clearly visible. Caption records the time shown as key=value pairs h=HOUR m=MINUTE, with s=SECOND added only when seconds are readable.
h=8 m=10
